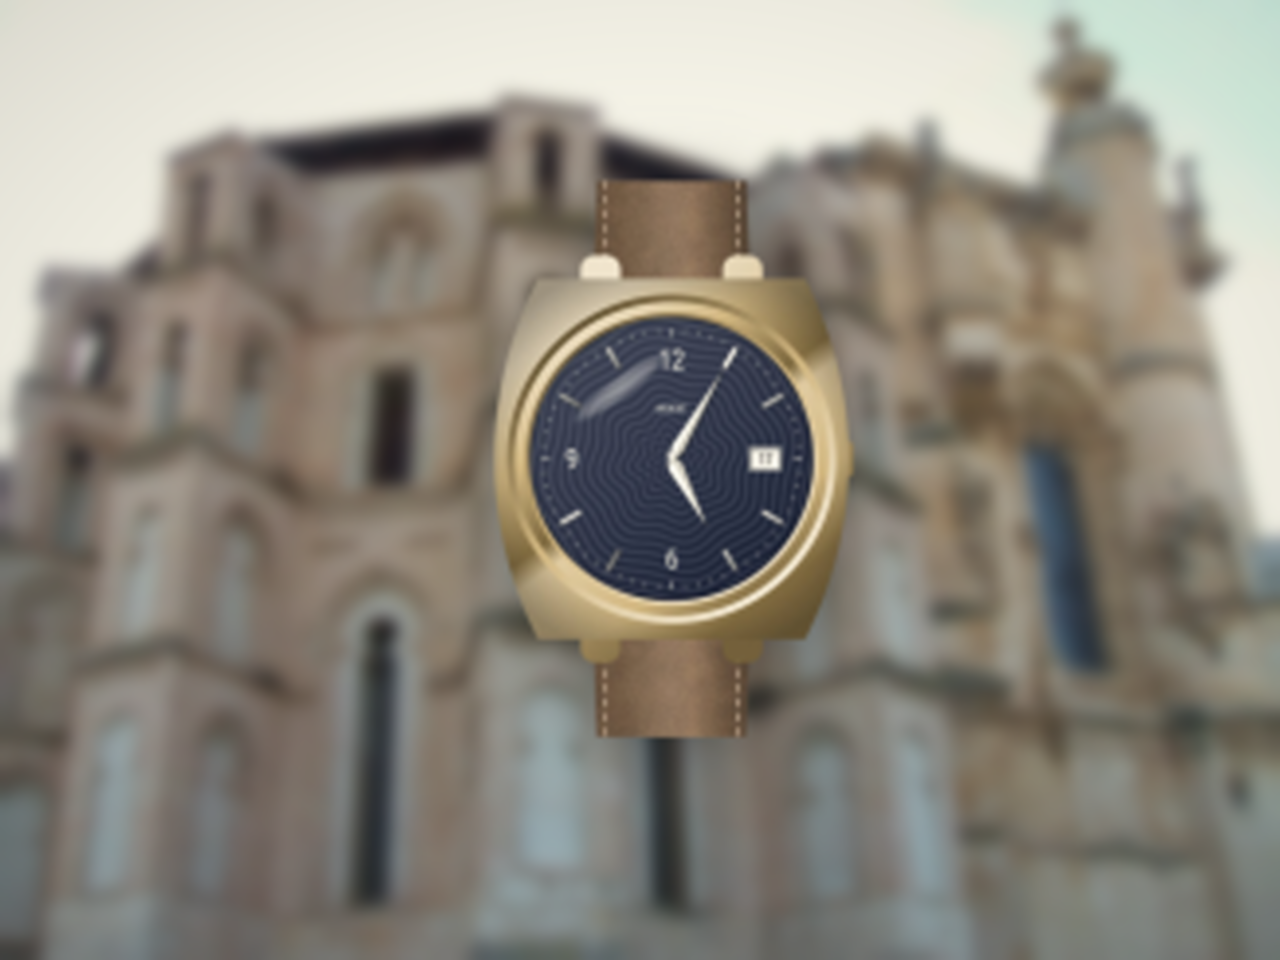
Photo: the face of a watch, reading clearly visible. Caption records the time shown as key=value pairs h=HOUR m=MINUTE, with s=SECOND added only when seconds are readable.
h=5 m=5
